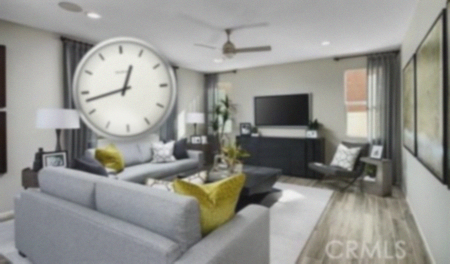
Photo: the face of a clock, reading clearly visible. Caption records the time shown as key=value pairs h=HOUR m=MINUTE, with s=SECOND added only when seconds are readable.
h=12 m=43
